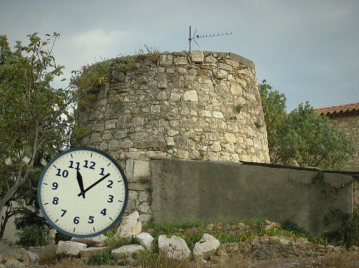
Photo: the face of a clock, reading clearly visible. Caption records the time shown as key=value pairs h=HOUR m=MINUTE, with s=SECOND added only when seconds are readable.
h=11 m=7
